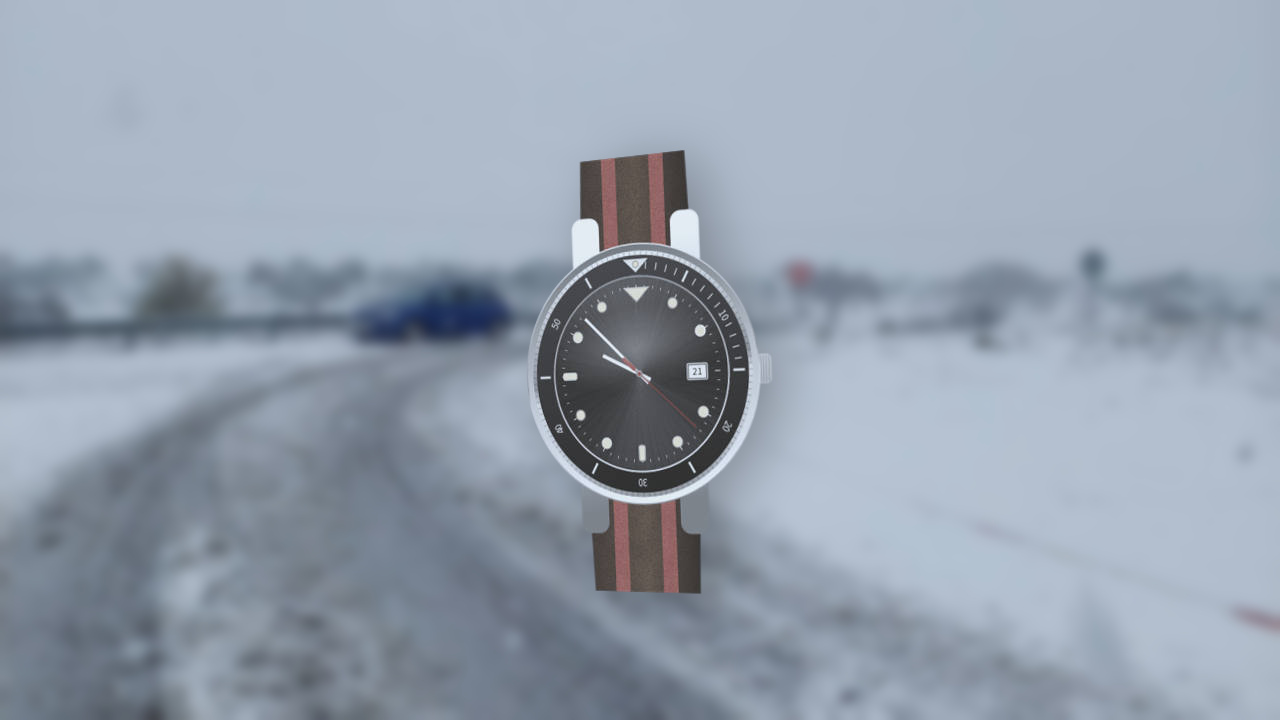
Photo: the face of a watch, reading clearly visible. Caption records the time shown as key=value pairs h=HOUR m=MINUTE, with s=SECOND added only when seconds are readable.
h=9 m=52 s=22
